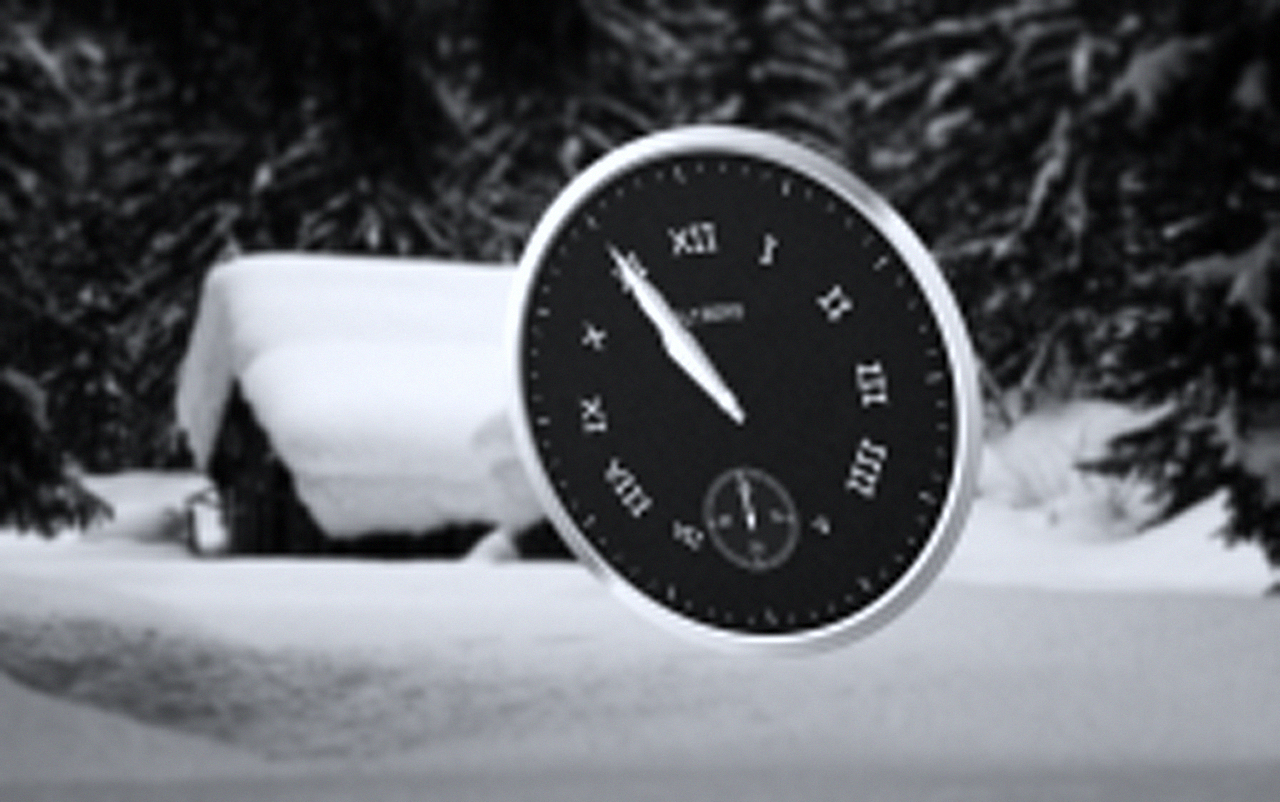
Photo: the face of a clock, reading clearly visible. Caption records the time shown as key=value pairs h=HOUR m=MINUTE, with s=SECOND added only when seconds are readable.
h=10 m=55
